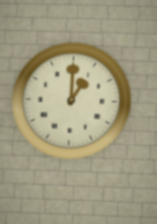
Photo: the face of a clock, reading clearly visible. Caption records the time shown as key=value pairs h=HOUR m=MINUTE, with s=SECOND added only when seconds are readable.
h=1 m=0
